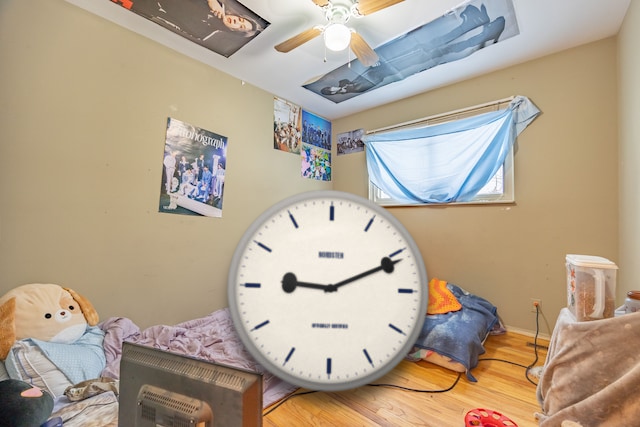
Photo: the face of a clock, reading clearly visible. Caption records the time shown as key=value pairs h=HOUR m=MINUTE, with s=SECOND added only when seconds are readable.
h=9 m=11
